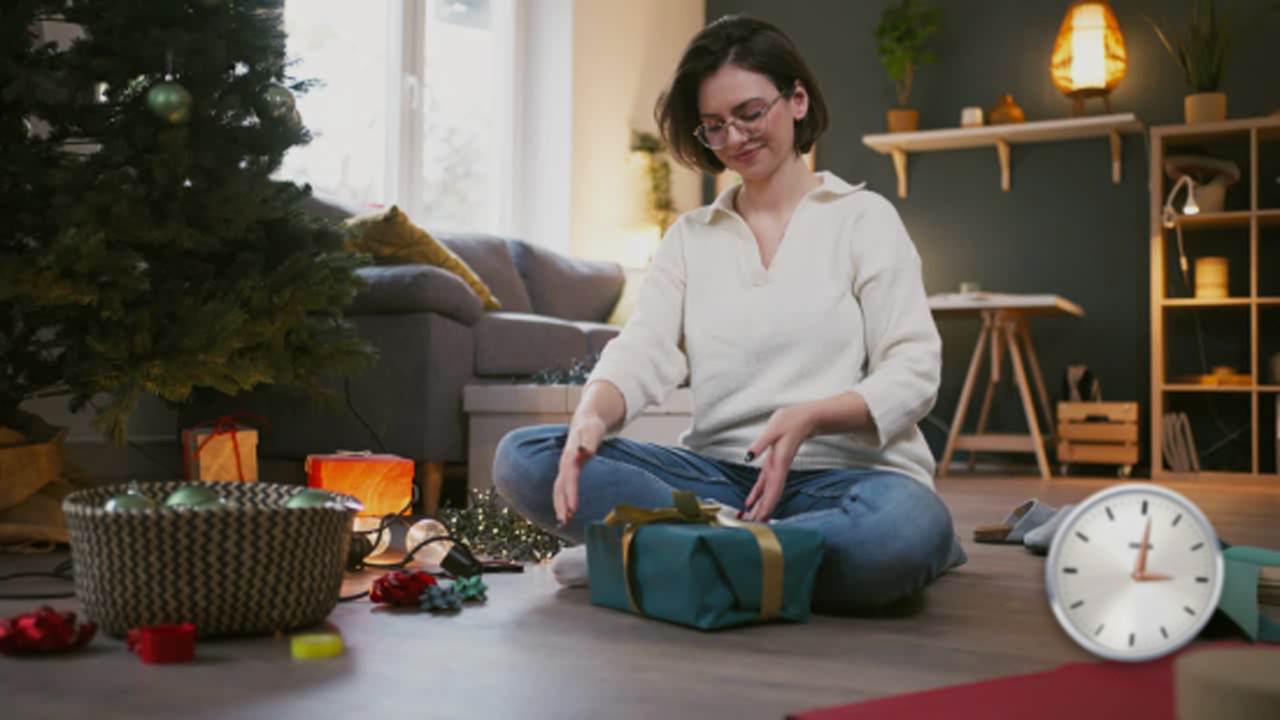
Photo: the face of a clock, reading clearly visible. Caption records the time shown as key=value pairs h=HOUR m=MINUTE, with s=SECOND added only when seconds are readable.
h=3 m=1
